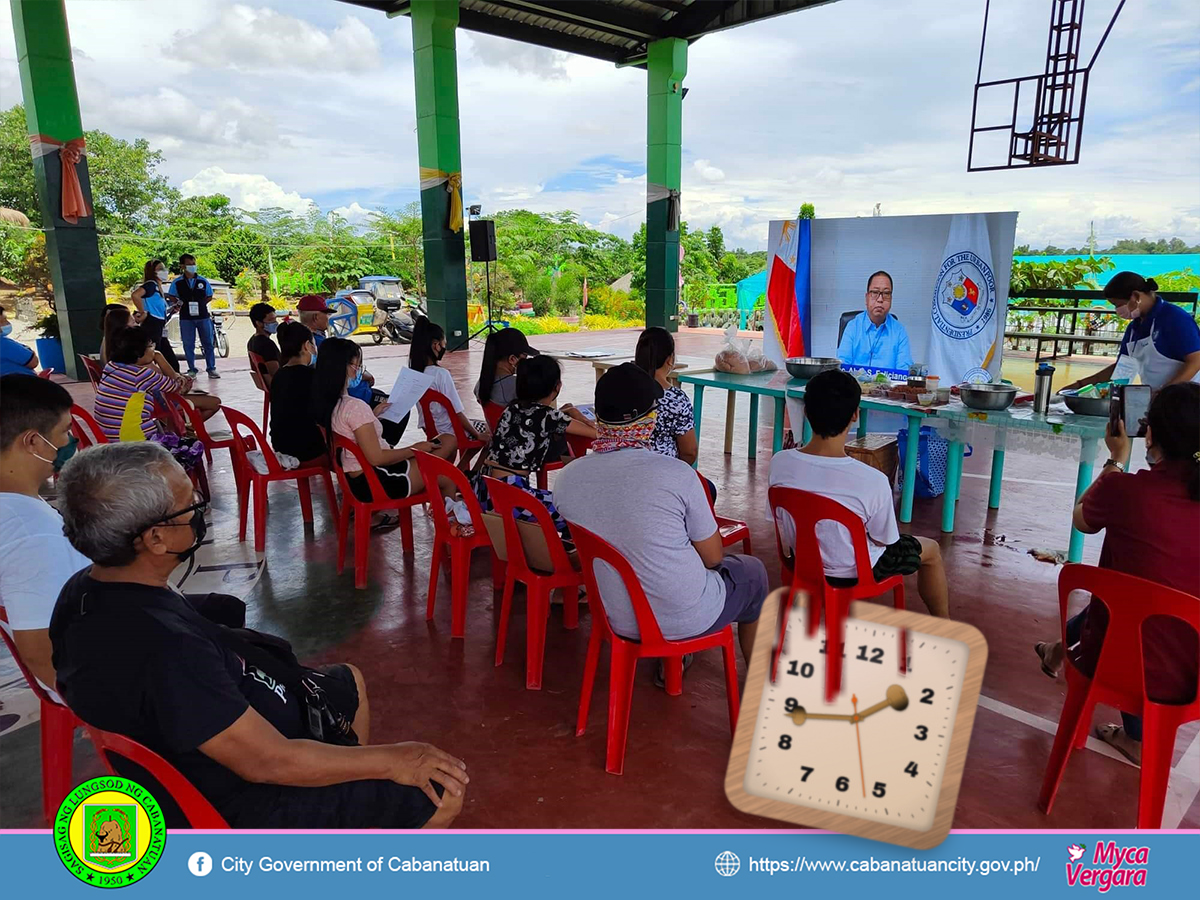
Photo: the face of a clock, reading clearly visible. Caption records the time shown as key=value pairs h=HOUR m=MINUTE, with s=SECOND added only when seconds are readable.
h=1 m=43 s=27
